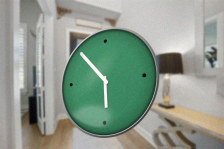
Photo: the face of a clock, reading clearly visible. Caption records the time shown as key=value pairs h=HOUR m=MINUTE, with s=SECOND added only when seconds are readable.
h=5 m=53
